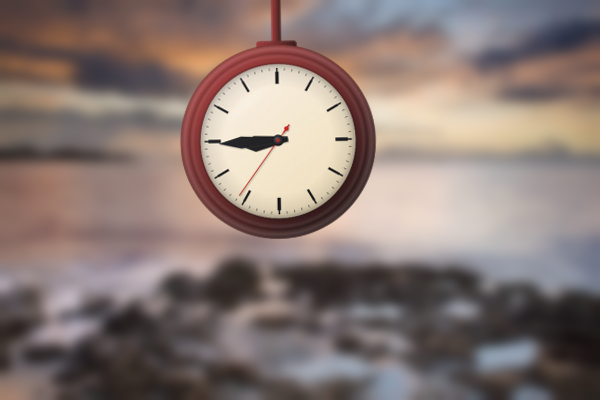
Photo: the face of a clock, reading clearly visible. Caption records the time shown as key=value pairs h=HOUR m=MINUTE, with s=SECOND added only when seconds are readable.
h=8 m=44 s=36
